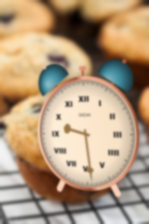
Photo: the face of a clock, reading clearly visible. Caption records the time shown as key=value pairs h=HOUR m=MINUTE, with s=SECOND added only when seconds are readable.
h=9 m=29
